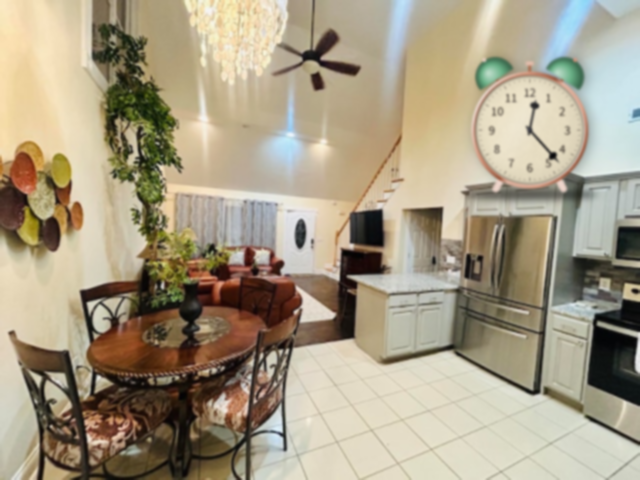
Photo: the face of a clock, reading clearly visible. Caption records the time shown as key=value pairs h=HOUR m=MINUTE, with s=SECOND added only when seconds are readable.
h=12 m=23
